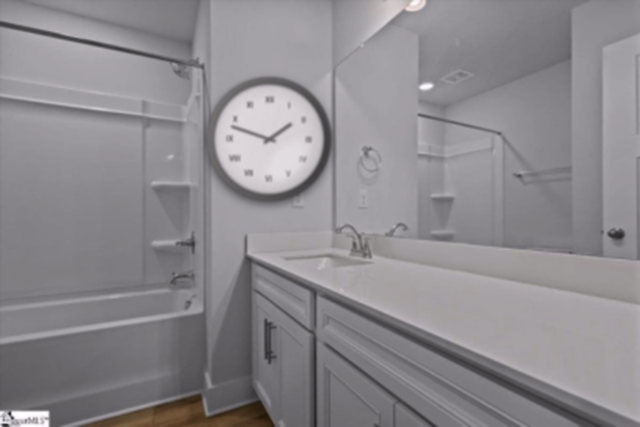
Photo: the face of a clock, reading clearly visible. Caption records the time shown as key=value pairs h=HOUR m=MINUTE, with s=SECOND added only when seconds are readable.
h=1 m=48
